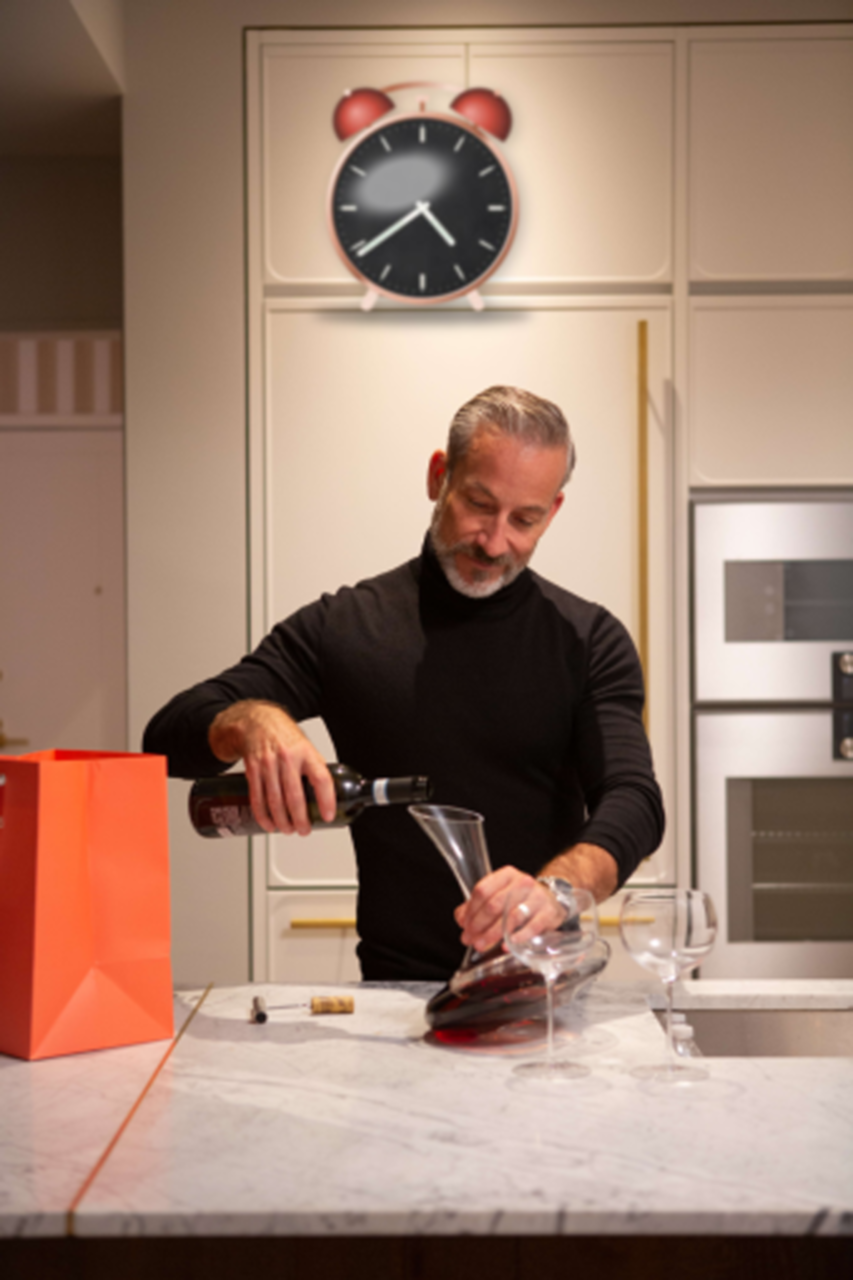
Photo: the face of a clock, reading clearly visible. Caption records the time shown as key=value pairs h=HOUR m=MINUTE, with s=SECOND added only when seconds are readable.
h=4 m=39
